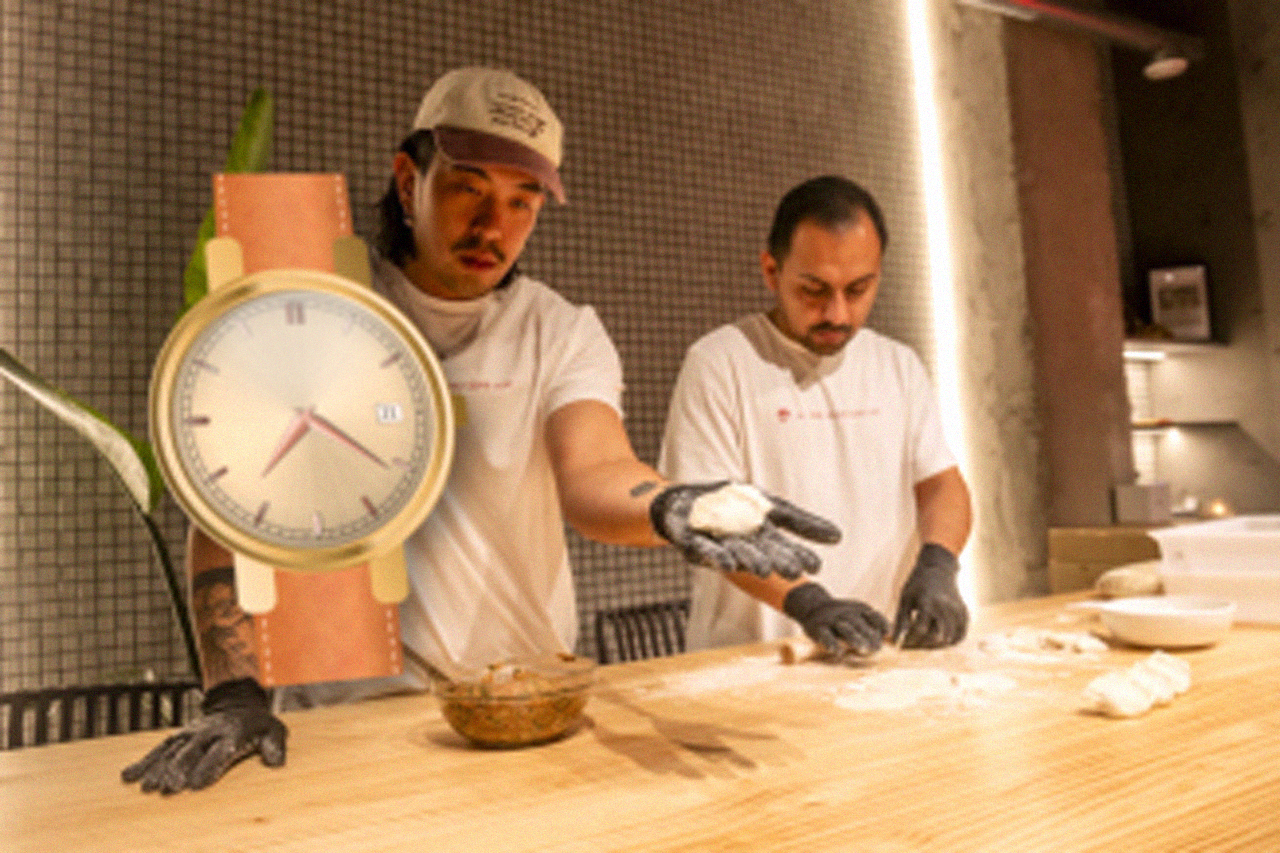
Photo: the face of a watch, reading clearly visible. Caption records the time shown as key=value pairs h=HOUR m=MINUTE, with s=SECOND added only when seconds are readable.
h=7 m=21
